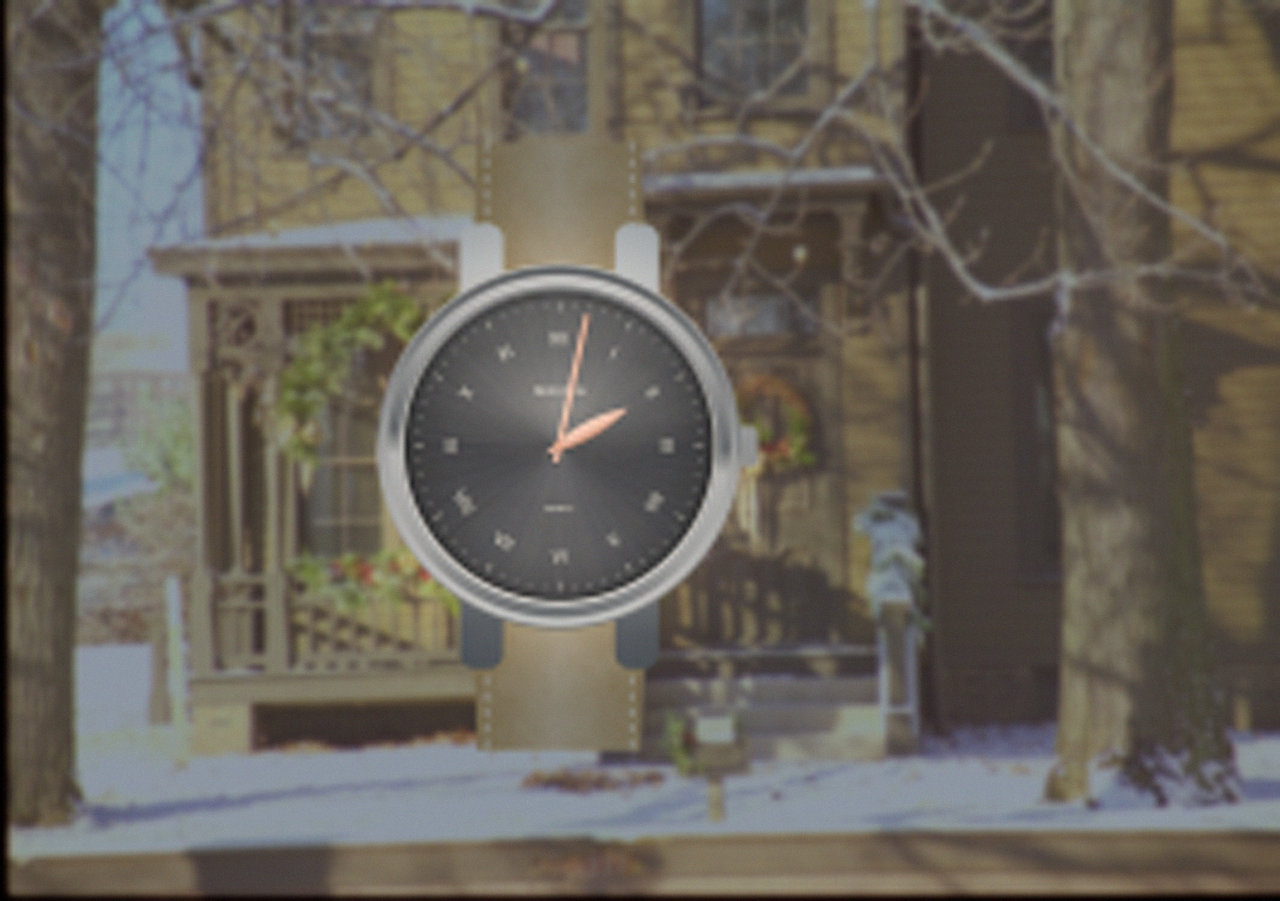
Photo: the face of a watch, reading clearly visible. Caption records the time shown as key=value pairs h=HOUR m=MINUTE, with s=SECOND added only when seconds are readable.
h=2 m=2
